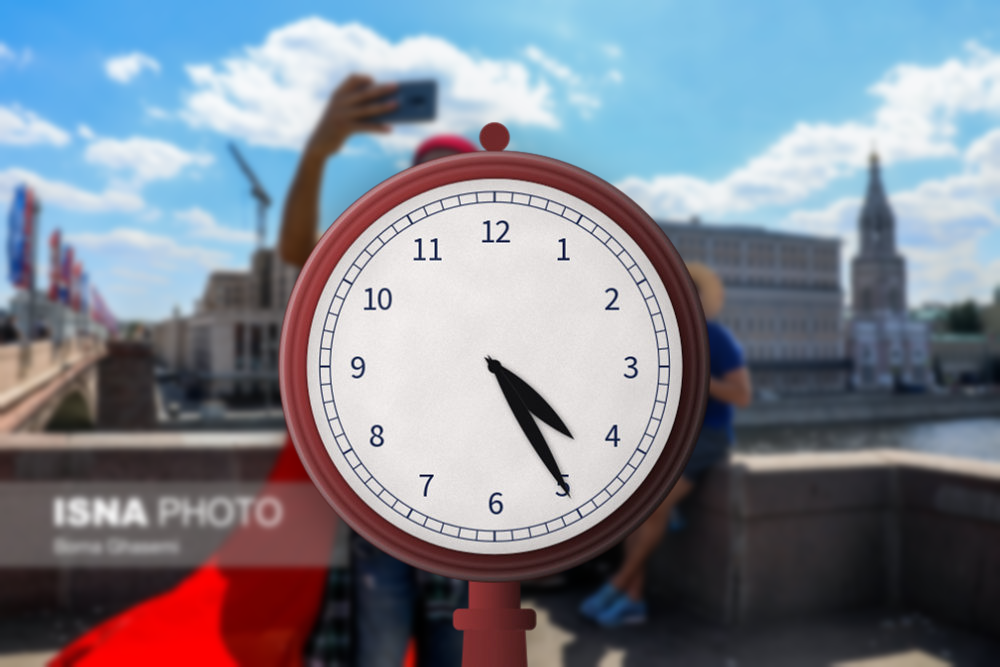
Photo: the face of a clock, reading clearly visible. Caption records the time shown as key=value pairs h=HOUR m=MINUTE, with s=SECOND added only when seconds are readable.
h=4 m=25
